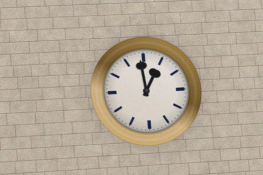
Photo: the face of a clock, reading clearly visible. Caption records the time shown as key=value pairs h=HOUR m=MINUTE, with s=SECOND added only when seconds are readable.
h=12 m=59
